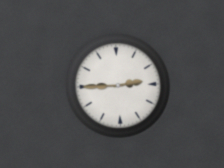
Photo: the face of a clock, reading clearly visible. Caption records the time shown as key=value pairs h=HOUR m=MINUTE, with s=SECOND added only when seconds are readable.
h=2 m=45
